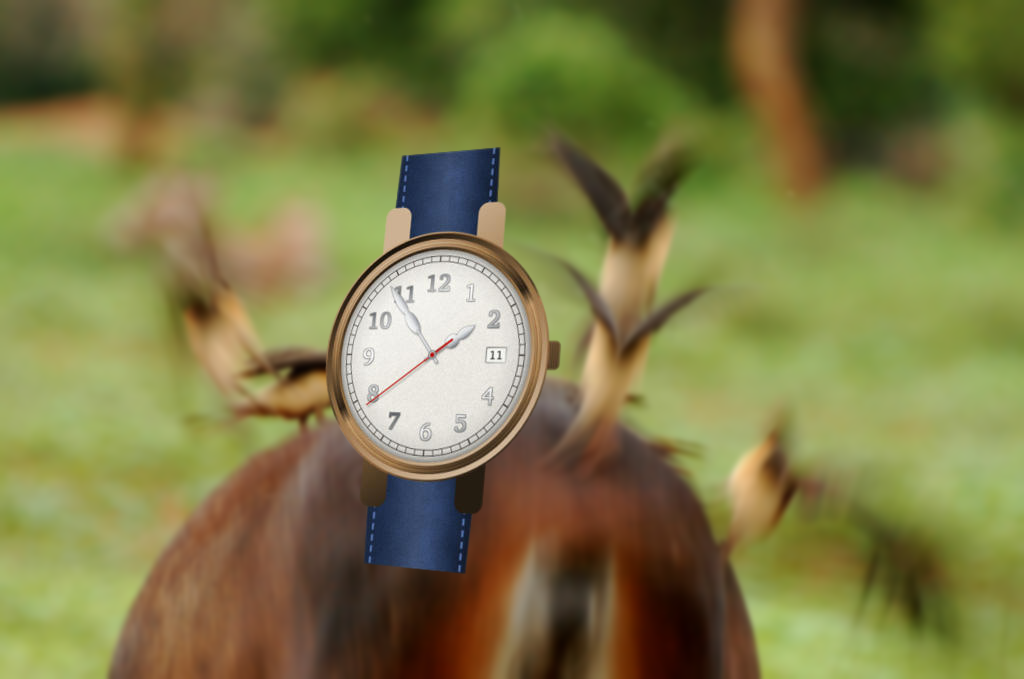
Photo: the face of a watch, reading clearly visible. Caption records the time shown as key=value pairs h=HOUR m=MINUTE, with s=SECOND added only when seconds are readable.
h=1 m=53 s=39
